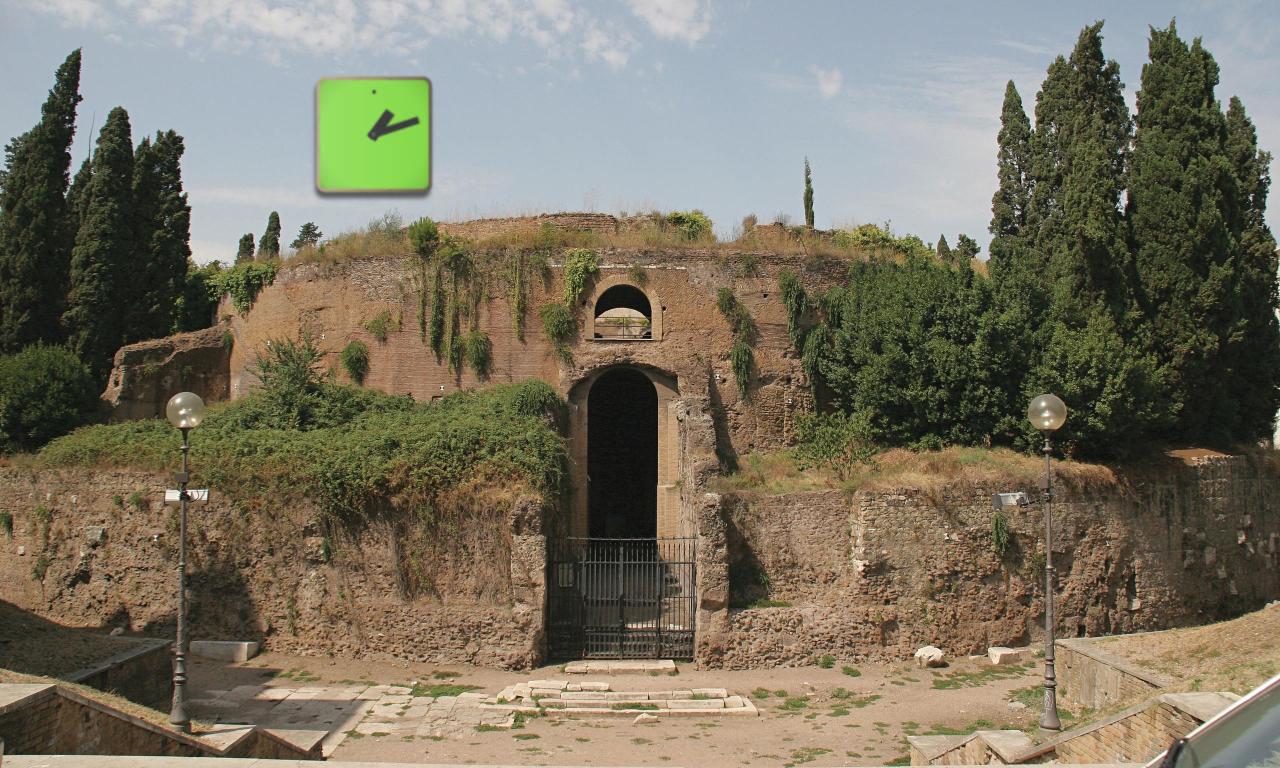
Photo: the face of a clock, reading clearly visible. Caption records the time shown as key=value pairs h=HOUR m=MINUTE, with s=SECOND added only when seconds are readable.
h=1 m=12
